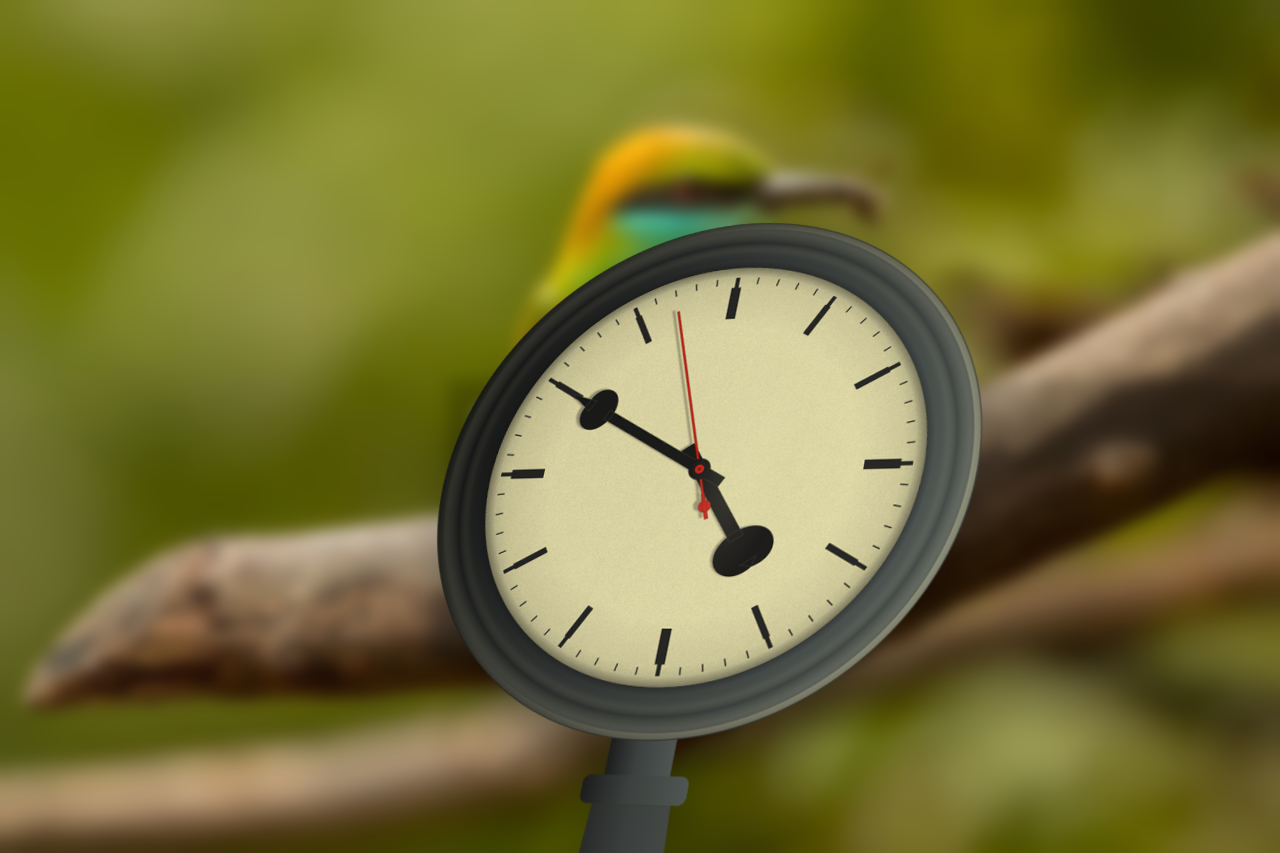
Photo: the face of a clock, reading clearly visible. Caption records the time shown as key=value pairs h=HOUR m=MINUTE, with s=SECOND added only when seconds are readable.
h=4 m=49 s=57
